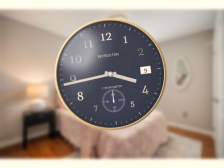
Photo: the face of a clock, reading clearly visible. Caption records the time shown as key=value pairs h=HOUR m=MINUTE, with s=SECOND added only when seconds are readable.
h=3 m=44
